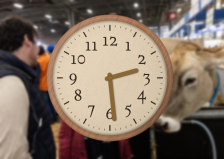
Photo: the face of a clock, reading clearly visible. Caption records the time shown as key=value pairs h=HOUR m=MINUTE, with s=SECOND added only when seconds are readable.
h=2 m=29
